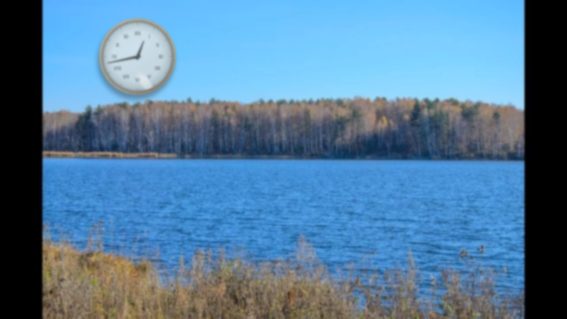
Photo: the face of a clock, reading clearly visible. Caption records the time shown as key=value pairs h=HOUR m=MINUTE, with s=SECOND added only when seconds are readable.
h=12 m=43
